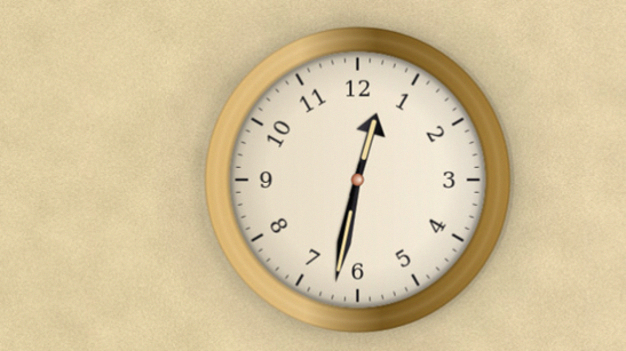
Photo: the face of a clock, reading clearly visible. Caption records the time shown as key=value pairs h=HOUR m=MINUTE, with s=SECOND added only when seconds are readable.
h=12 m=32
